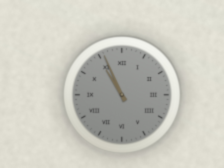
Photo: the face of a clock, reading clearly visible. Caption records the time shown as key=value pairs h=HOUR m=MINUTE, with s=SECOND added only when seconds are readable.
h=10 m=56
